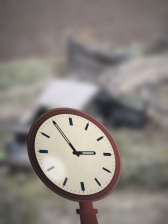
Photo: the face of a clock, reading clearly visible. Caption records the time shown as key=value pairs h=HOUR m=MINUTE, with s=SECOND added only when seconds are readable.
h=2 m=55
